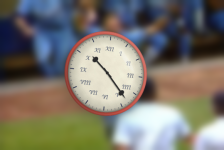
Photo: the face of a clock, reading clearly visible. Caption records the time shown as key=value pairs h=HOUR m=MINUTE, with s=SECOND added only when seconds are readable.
h=10 m=23
